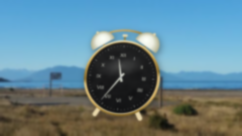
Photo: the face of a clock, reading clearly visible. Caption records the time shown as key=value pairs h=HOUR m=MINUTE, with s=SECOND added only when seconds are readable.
h=11 m=36
